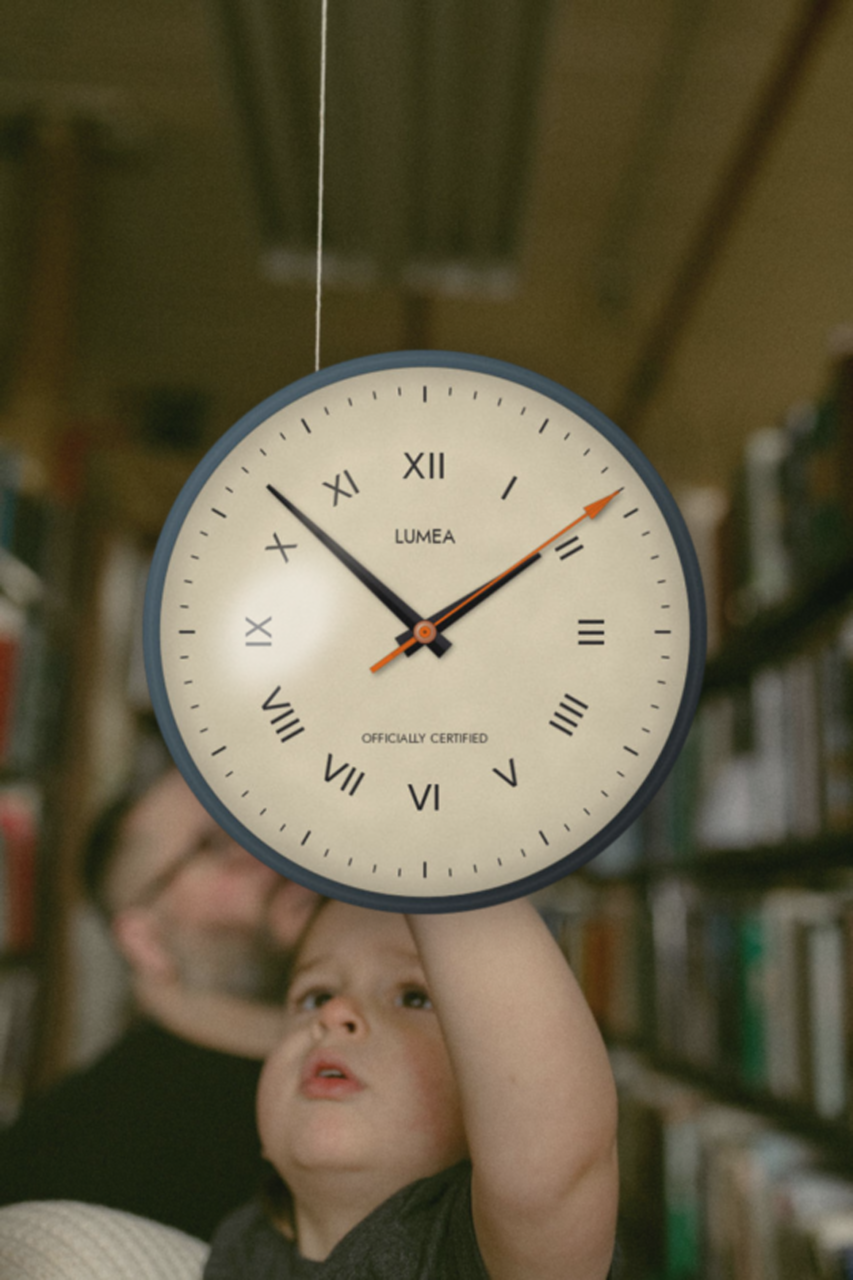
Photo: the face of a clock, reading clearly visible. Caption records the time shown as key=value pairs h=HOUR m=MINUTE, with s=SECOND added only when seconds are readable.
h=1 m=52 s=9
